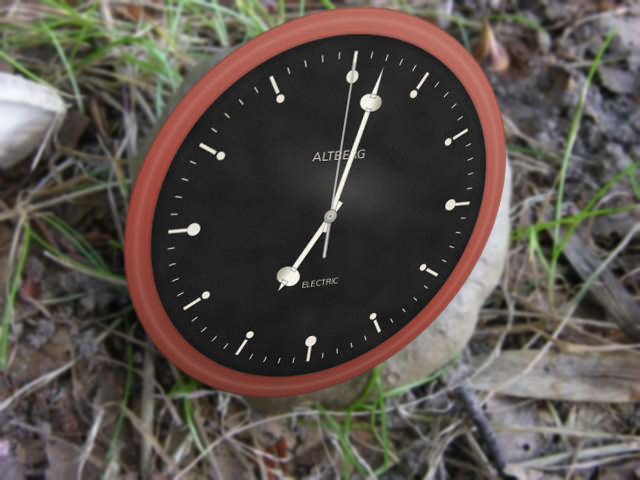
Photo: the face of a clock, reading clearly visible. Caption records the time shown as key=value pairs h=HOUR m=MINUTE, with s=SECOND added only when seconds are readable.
h=7 m=2 s=0
